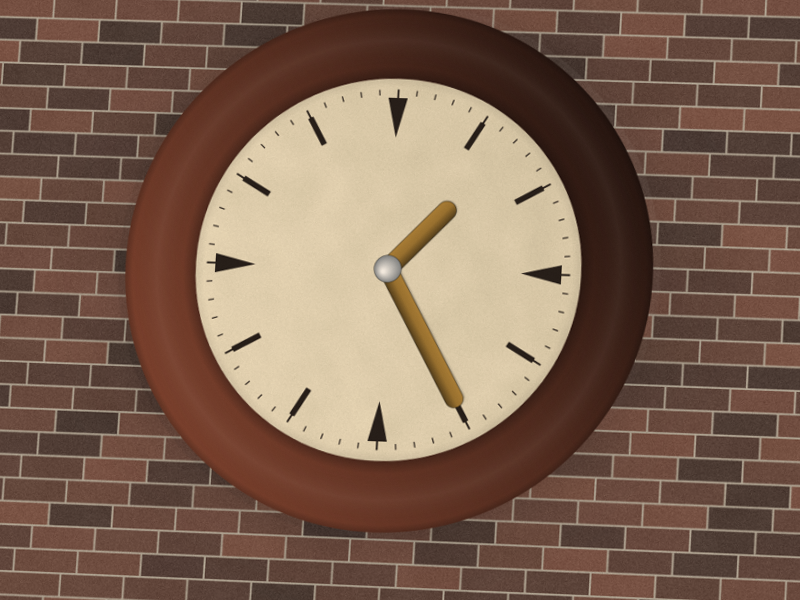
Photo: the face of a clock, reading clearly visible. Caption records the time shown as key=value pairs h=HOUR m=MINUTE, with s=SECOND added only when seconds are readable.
h=1 m=25
